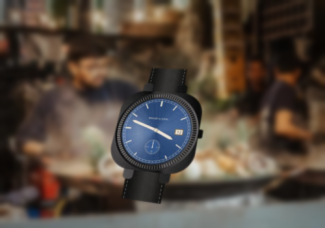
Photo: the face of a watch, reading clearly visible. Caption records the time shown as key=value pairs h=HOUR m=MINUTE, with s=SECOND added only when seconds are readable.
h=3 m=48
